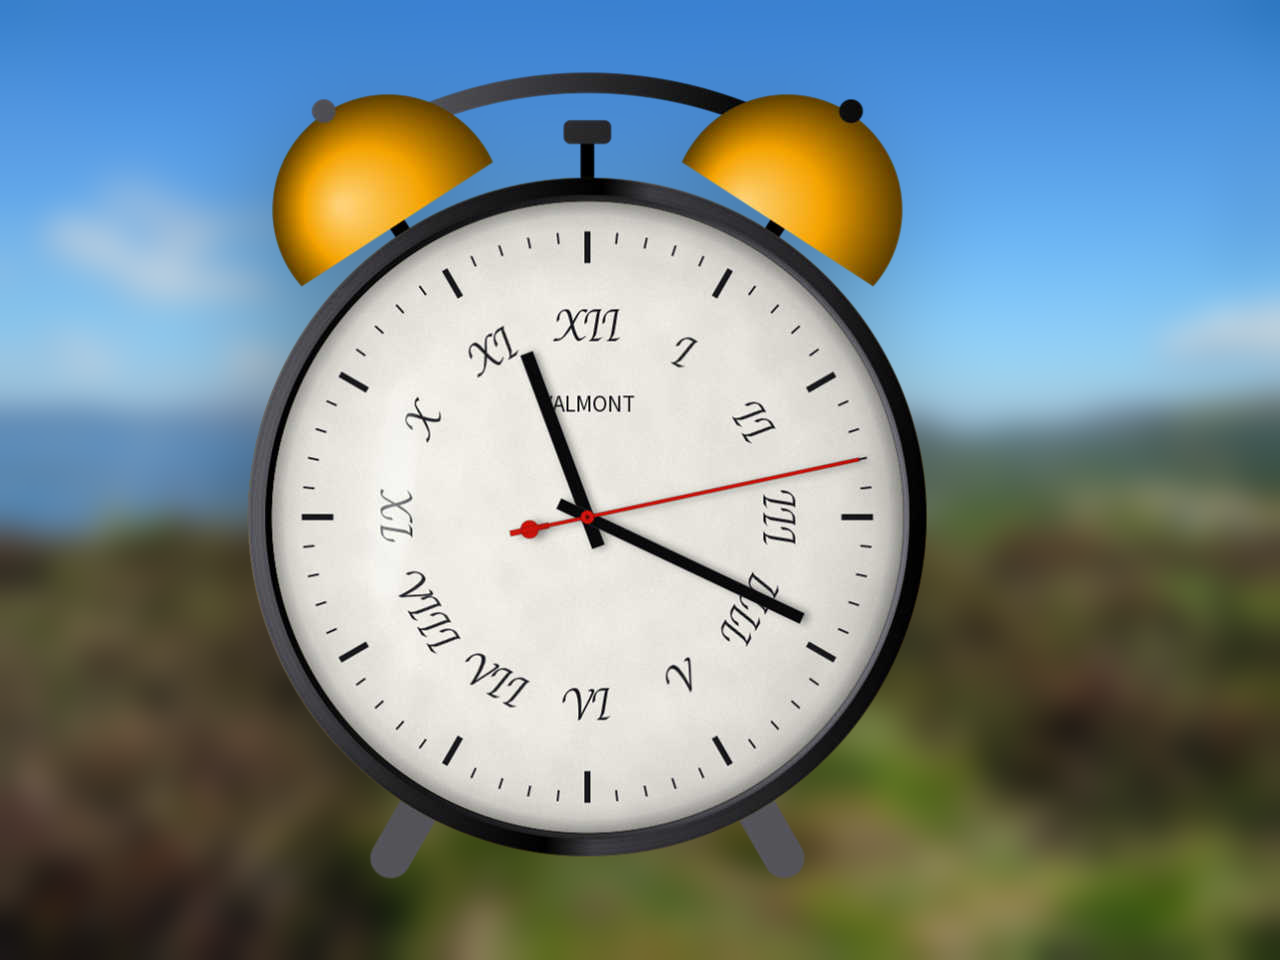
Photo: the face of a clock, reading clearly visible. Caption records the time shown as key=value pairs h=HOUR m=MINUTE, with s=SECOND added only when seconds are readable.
h=11 m=19 s=13
